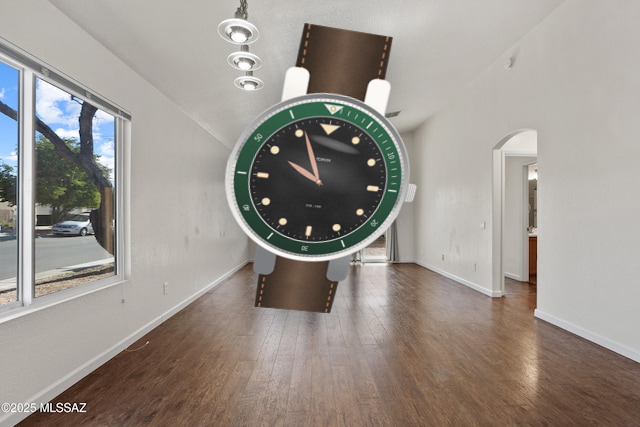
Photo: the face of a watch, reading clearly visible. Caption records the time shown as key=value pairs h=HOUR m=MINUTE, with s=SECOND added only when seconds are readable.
h=9 m=56
